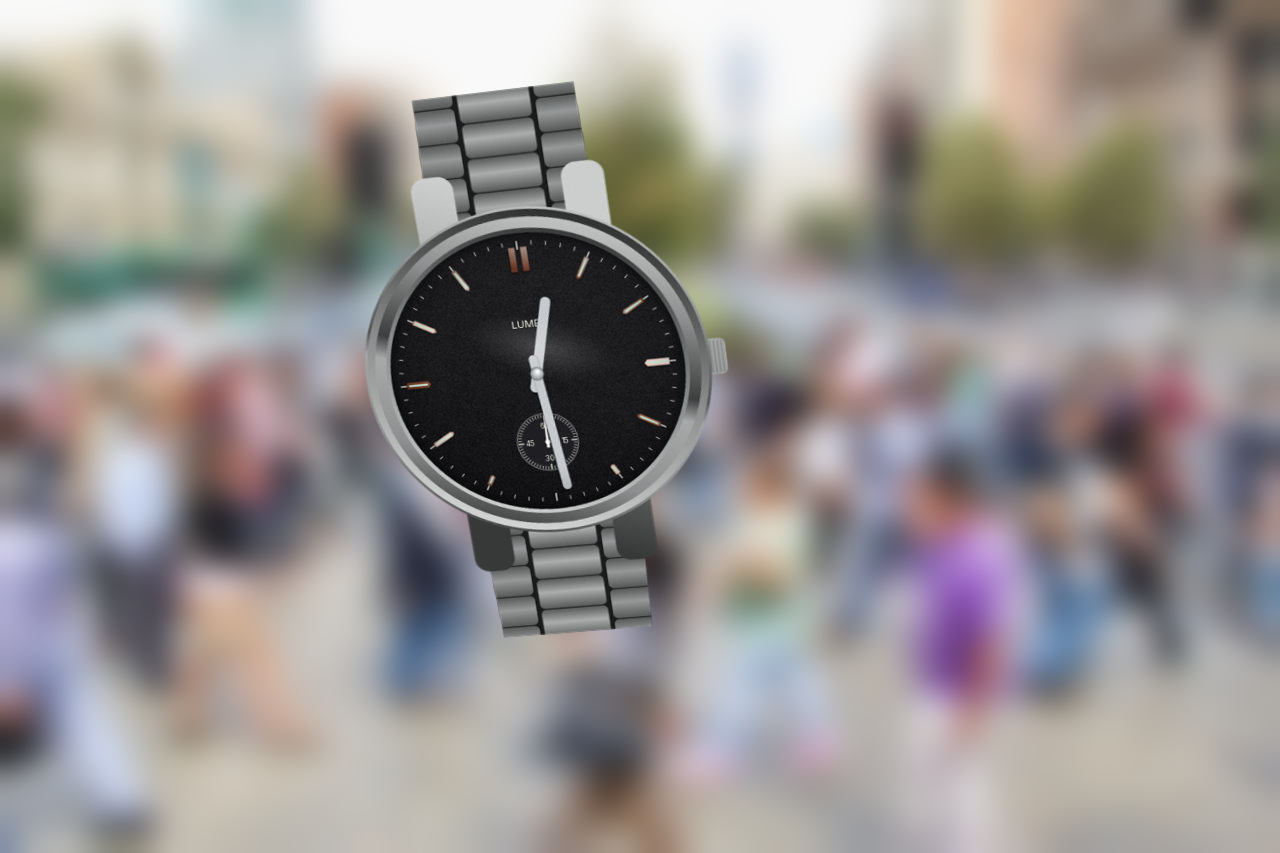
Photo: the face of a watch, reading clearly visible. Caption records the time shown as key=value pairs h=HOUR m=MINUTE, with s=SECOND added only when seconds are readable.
h=12 m=29
